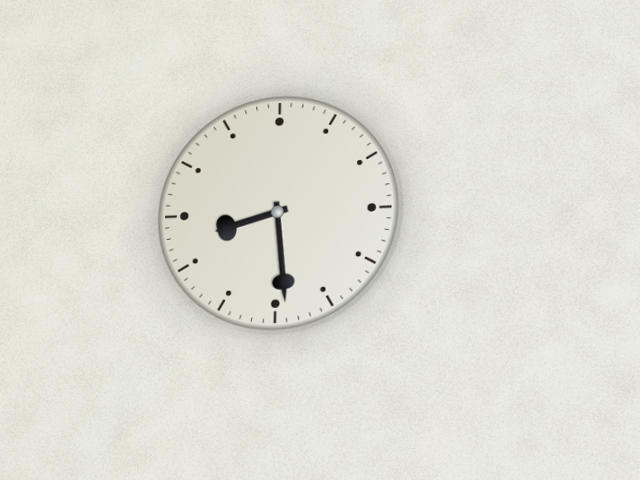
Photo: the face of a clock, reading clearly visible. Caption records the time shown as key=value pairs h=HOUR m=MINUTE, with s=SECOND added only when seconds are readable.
h=8 m=29
